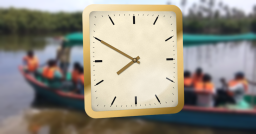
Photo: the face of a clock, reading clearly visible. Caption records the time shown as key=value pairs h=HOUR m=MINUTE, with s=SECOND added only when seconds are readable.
h=7 m=50
